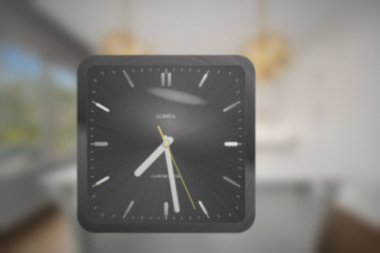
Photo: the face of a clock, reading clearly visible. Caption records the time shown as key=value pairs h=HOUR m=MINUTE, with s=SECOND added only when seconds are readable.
h=7 m=28 s=26
